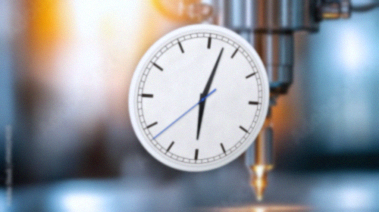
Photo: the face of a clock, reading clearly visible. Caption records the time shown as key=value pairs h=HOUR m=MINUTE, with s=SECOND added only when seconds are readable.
h=6 m=2 s=38
